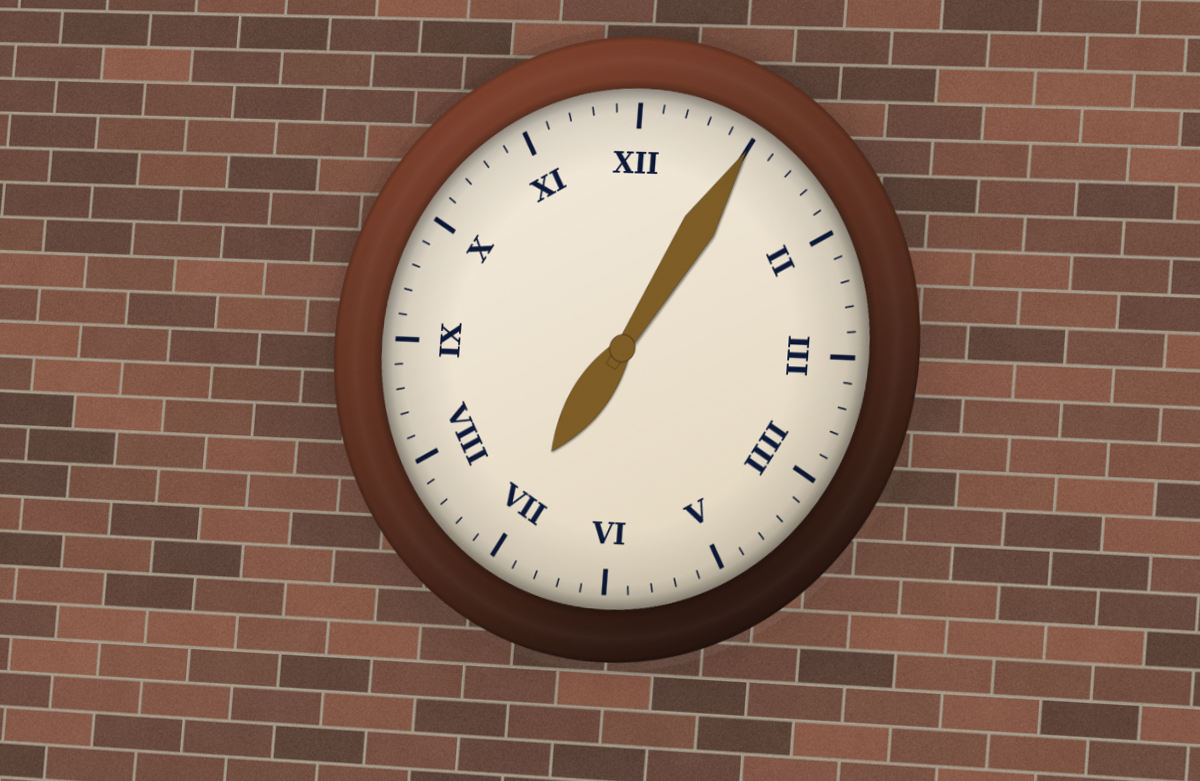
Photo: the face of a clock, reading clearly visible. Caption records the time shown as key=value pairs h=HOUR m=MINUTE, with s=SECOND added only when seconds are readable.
h=7 m=5
